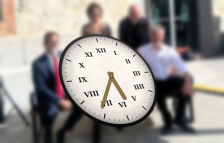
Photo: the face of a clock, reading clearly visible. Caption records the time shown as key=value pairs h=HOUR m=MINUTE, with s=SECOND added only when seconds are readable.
h=5 m=36
